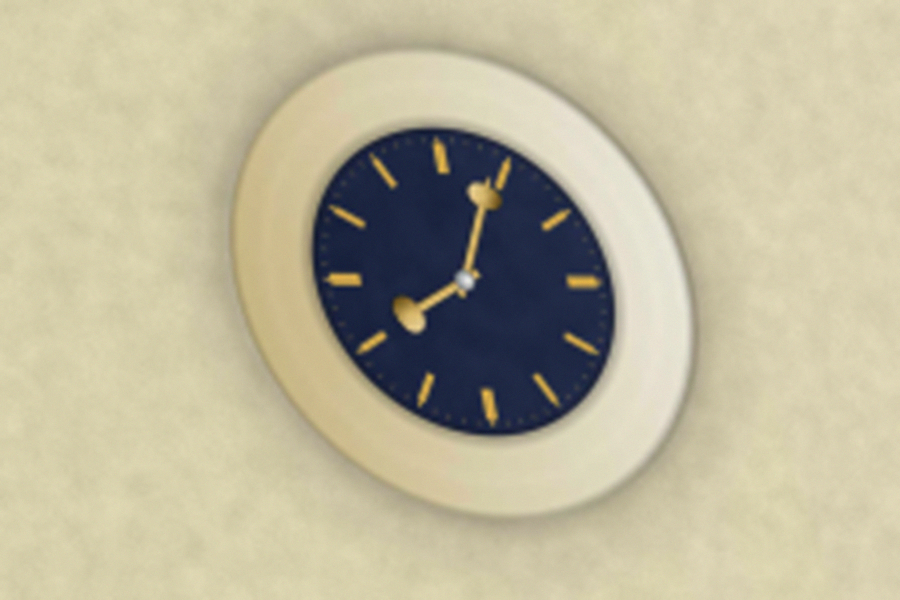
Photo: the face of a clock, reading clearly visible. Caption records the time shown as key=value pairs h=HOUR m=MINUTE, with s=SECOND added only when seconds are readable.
h=8 m=4
